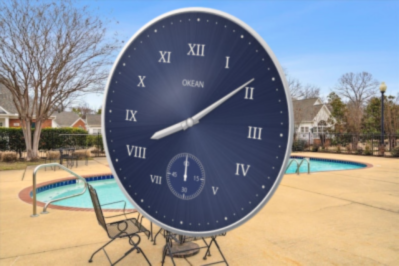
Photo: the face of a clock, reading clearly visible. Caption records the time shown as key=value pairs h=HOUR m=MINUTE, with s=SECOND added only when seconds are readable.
h=8 m=9
